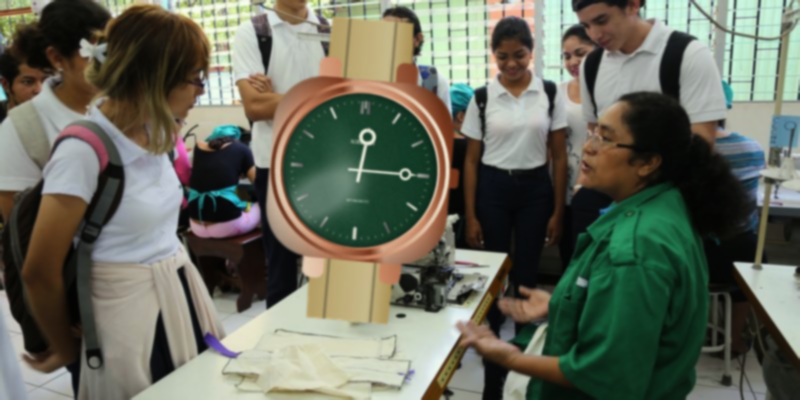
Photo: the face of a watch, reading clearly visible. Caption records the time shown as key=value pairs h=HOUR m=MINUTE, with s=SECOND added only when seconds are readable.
h=12 m=15
